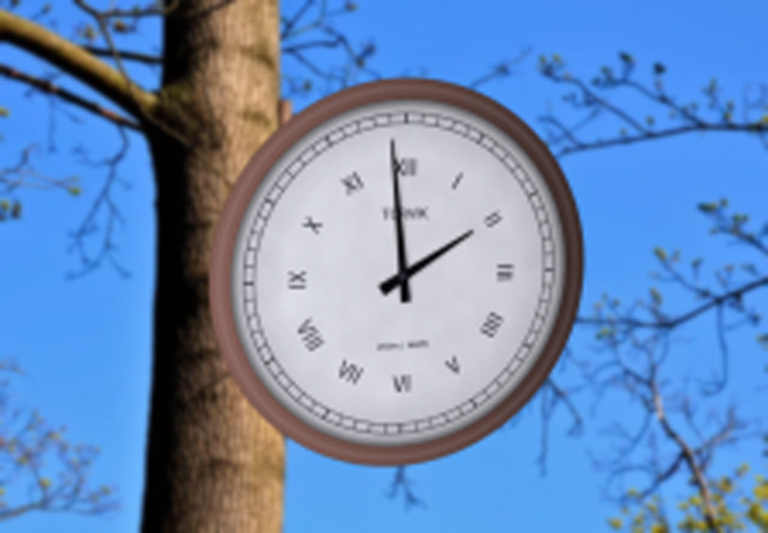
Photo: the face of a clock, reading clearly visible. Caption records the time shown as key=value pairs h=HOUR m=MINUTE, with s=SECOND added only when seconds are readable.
h=1 m=59
